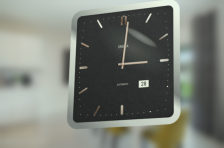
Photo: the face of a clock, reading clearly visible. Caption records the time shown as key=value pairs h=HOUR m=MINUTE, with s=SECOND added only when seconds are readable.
h=3 m=1
